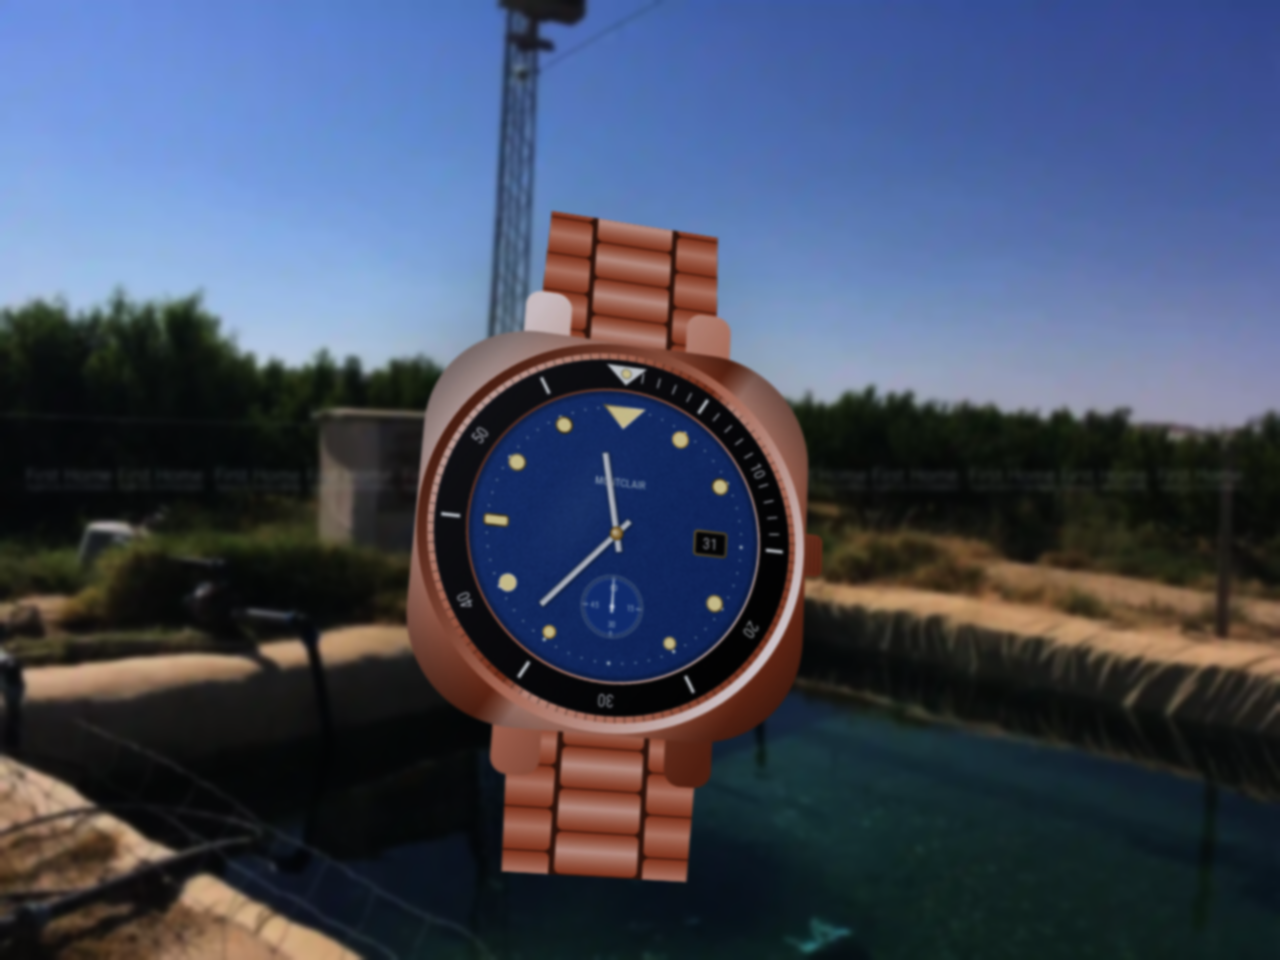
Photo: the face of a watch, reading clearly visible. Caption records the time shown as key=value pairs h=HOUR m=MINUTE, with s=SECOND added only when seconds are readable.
h=11 m=37
